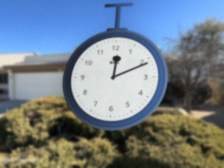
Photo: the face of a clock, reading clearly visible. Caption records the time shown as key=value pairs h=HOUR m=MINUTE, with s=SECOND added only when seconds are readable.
h=12 m=11
